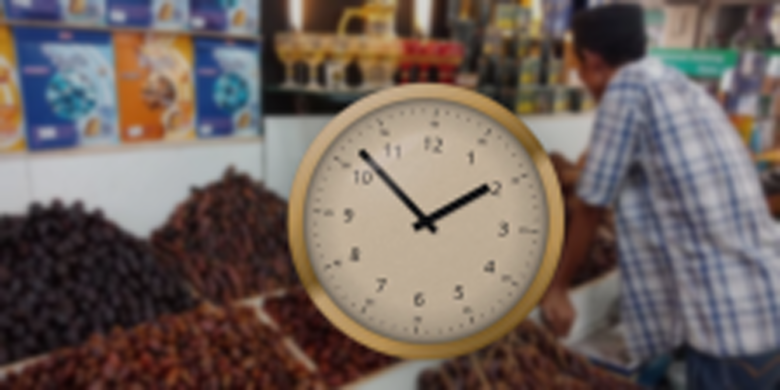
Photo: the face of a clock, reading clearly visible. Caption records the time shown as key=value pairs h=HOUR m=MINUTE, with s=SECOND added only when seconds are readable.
h=1 m=52
